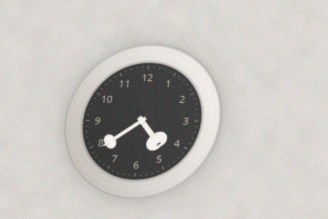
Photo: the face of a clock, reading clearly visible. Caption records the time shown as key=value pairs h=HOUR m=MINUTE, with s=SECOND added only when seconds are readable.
h=4 m=39
